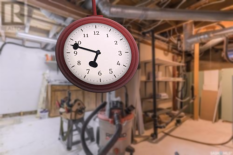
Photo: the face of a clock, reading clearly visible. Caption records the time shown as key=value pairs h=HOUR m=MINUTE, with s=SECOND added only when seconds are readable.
h=6 m=48
